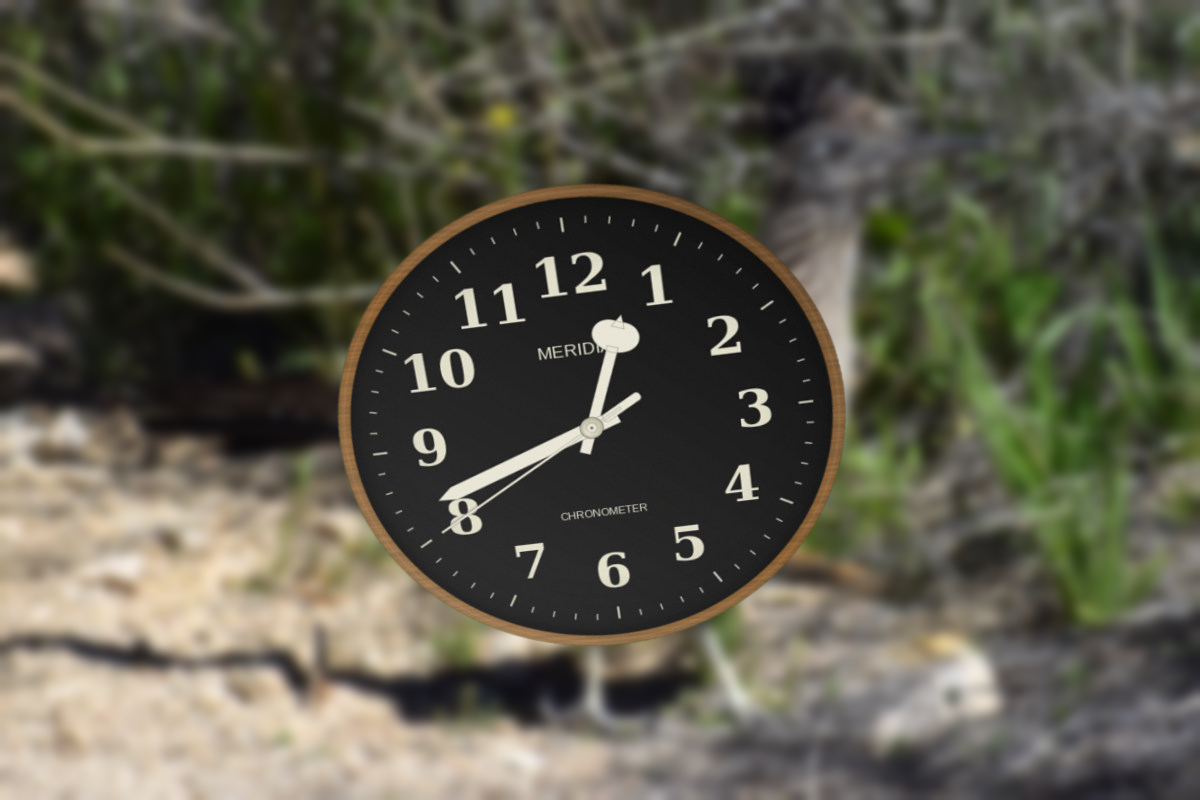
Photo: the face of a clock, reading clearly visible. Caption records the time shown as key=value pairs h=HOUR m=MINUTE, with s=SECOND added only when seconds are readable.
h=12 m=41 s=40
